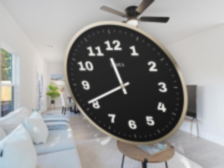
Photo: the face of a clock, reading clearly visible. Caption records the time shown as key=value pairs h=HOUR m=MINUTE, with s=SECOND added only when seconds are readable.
h=11 m=41
